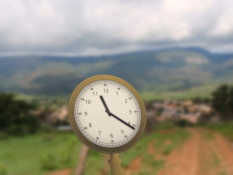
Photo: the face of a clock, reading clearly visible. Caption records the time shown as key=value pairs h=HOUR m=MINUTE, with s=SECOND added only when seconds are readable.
h=11 m=21
